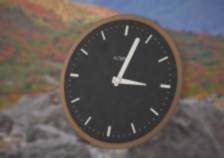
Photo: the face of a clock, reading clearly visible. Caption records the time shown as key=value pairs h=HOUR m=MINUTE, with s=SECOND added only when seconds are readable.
h=3 m=3
